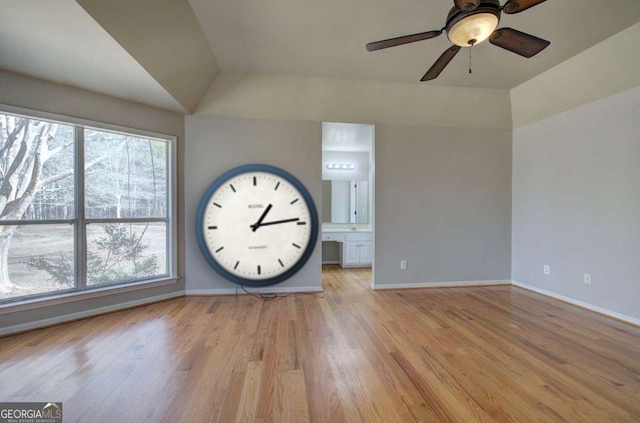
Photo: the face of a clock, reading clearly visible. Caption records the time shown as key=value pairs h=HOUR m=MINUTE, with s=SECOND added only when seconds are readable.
h=1 m=14
